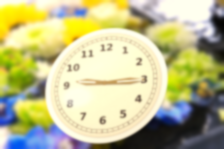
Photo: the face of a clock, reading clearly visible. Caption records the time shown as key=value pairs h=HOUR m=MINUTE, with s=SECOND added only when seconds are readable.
h=9 m=15
